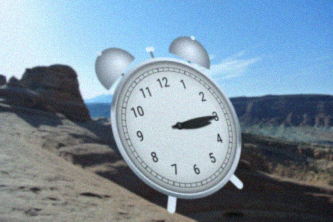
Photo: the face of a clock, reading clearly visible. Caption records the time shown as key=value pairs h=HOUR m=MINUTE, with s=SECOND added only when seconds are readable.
h=3 m=15
